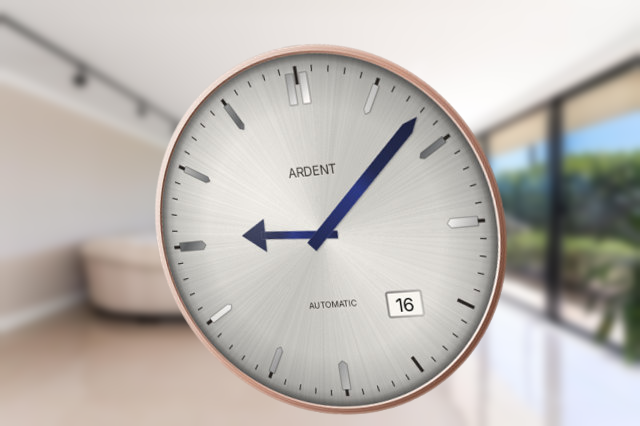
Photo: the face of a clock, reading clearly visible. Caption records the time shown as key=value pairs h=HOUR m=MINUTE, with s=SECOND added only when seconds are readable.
h=9 m=8
